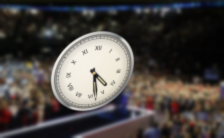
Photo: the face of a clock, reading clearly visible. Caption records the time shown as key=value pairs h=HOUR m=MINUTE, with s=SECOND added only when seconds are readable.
h=4 m=28
